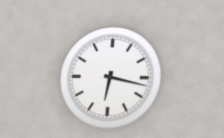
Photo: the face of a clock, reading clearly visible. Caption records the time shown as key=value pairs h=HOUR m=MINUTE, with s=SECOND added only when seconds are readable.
h=6 m=17
